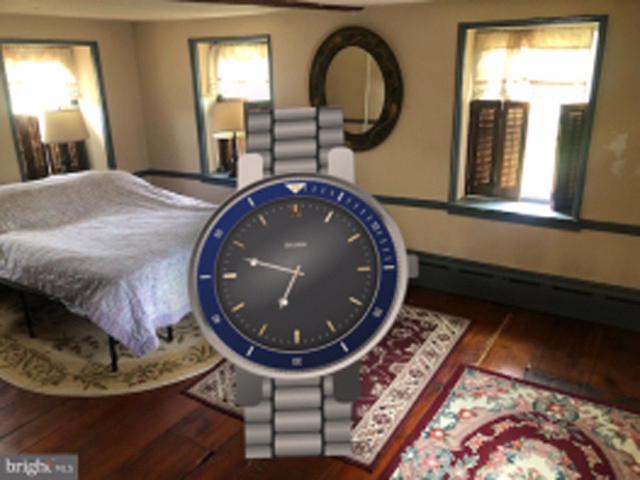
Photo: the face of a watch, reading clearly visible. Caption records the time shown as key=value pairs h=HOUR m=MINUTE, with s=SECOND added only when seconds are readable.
h=6 m=48
